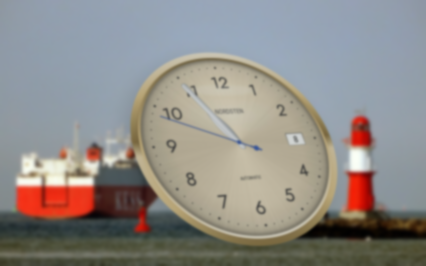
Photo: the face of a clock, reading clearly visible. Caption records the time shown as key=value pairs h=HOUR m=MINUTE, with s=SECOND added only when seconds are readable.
h=10 m=54 s=49
